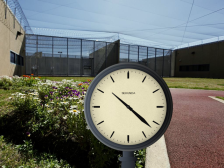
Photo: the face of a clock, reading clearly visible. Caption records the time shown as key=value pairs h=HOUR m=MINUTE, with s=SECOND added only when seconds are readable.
h=10 m=22
